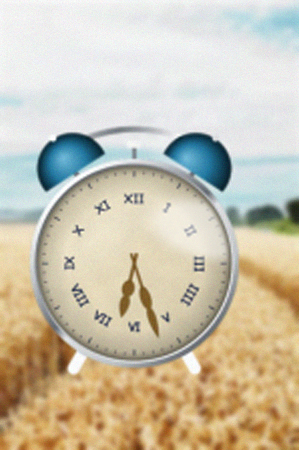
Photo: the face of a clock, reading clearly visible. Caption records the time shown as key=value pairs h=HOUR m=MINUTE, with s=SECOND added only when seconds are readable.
h=6 m=27
